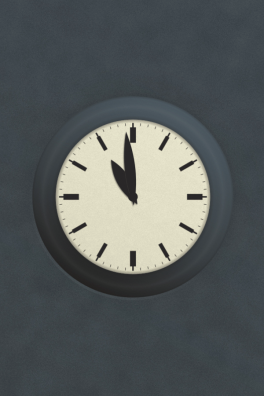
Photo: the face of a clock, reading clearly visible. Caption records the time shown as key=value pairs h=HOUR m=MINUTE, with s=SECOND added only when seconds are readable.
h=10 m=59
